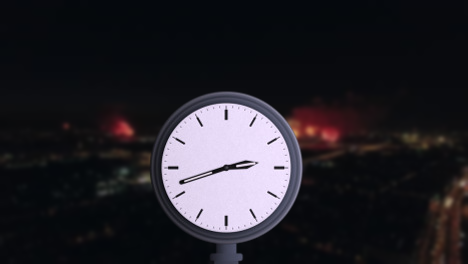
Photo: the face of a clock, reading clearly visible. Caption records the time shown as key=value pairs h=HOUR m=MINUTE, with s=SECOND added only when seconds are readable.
h=2 m=42
